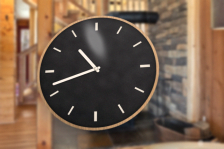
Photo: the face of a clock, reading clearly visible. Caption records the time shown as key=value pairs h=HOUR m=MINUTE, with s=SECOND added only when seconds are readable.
h=10 m=42
